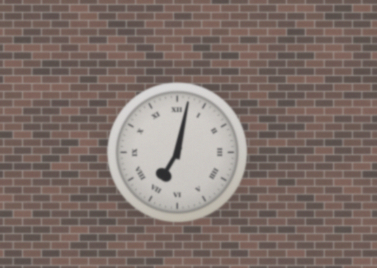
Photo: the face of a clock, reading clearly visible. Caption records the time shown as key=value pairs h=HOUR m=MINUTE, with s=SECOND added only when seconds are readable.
h=7 m=2
